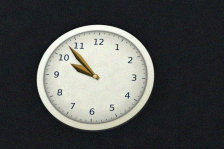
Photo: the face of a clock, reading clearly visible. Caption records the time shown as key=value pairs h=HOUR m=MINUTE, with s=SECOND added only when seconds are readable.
h=9 m=53
